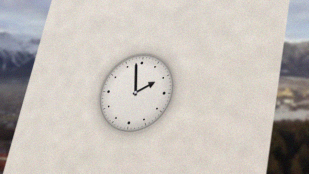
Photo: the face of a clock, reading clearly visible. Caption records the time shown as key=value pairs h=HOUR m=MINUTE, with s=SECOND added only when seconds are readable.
h=1 m=58
